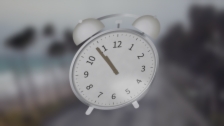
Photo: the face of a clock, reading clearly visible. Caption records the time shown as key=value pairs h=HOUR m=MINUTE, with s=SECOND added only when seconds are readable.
h=10 m=54
